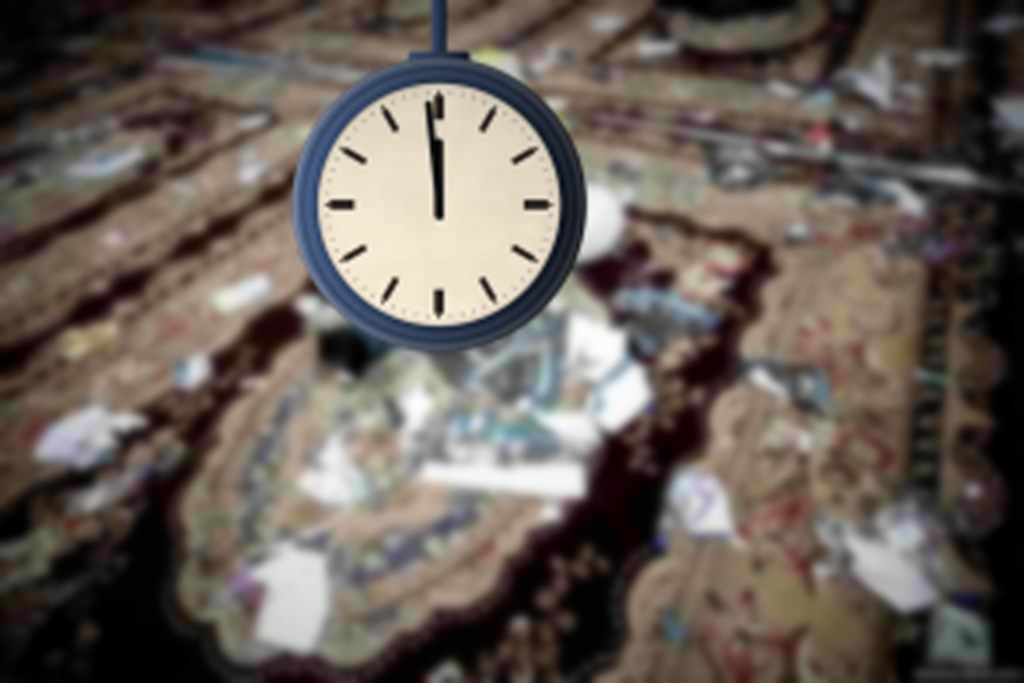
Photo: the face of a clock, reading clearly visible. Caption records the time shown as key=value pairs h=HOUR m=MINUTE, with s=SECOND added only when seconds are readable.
h=11 m=59
